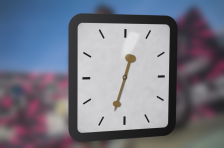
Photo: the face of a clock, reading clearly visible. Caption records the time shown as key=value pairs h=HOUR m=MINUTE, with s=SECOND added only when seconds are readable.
h=12 m=33
